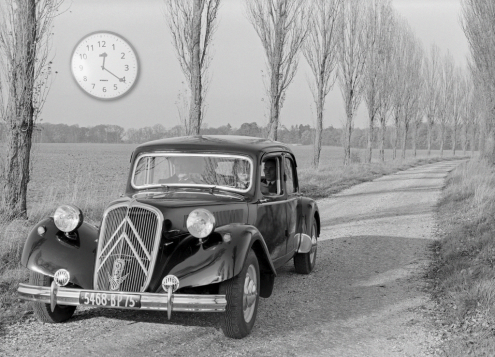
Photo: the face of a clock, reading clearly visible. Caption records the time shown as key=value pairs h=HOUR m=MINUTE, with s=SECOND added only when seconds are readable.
h=12 m=21
